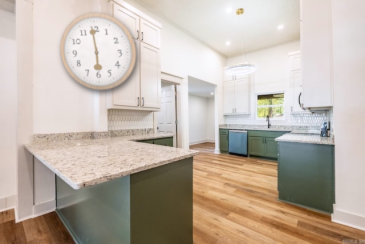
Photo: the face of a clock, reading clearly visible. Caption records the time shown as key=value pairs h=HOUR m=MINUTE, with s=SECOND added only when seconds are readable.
h=5 m=59
